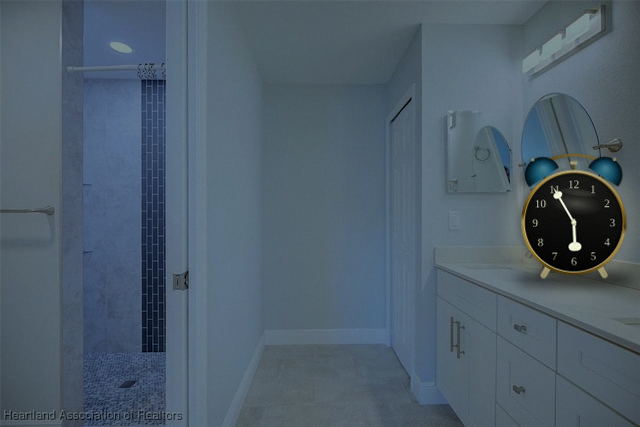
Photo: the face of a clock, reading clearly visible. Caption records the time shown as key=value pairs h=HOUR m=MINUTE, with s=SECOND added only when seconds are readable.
h=5 m=55
